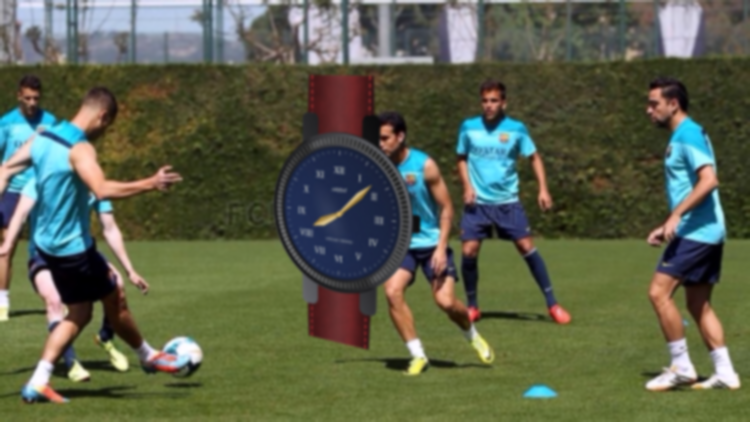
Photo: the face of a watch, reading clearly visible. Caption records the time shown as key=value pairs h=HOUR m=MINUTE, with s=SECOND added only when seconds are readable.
h=8 m=8
